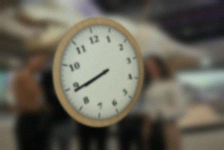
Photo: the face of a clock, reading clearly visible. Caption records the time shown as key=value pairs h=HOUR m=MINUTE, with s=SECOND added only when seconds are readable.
h=8 m=44
